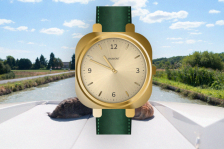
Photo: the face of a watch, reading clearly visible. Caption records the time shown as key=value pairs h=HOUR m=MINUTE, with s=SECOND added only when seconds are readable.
h=10 m=49
